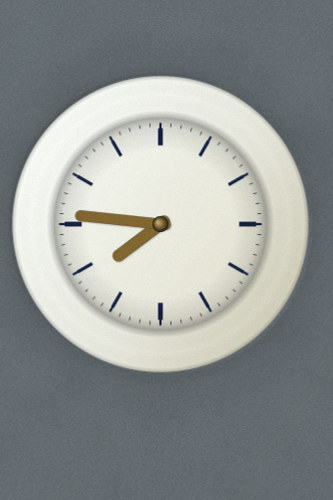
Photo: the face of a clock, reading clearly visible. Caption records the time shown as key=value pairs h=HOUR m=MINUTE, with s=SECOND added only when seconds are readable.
h=7 m=46
